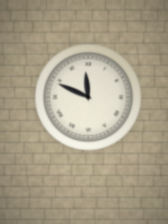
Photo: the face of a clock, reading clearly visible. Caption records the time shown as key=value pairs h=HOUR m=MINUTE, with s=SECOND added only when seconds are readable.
h=11 m=49
